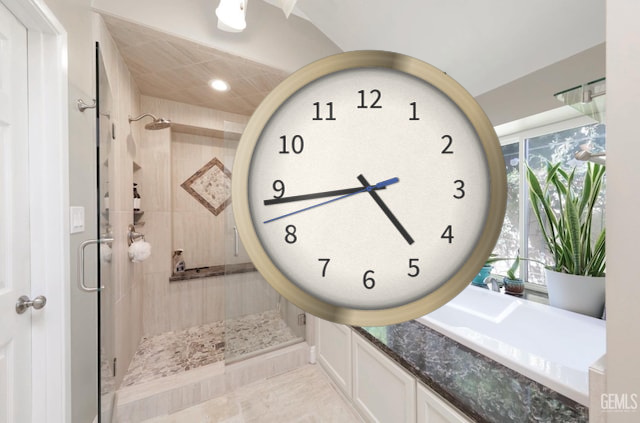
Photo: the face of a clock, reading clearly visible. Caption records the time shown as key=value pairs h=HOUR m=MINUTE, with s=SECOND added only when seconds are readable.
h=4 m=43 s=42
